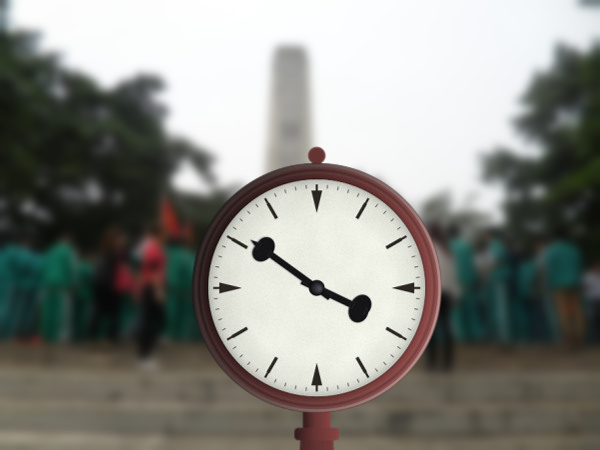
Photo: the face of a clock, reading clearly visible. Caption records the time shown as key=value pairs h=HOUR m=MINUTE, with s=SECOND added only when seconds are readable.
h=3 m=51
